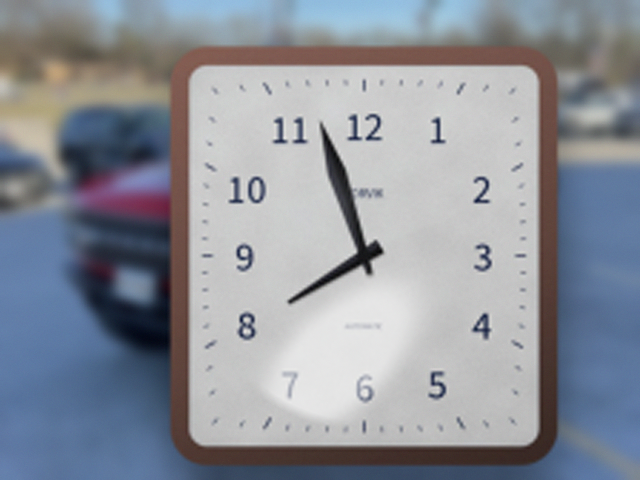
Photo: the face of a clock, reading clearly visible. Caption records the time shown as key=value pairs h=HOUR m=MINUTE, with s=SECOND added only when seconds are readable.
h=7 m=57
